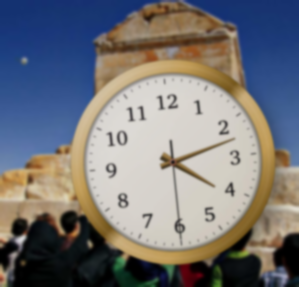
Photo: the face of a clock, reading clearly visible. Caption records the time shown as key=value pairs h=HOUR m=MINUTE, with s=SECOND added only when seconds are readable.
h=4 m=12 s=30
